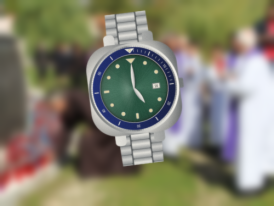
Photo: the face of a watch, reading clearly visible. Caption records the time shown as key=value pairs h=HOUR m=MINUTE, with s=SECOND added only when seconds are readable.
h=5 m=0
